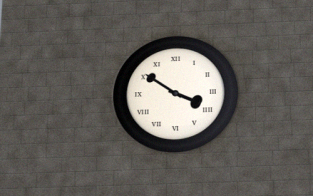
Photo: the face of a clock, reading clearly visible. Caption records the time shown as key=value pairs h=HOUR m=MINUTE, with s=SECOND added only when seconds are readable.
h=3 m=51
